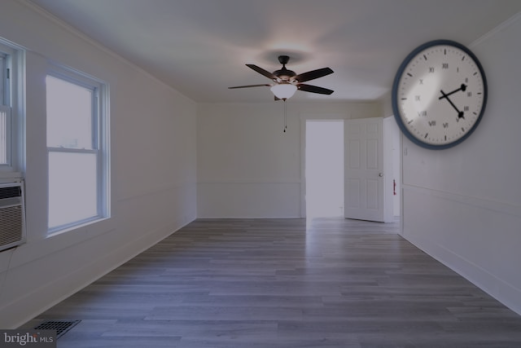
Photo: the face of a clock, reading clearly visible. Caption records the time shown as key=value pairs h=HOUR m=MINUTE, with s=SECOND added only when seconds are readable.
h=2 m=23
